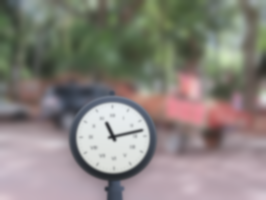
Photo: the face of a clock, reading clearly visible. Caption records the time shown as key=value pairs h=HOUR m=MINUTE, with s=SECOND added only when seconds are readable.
h=11 m=13
